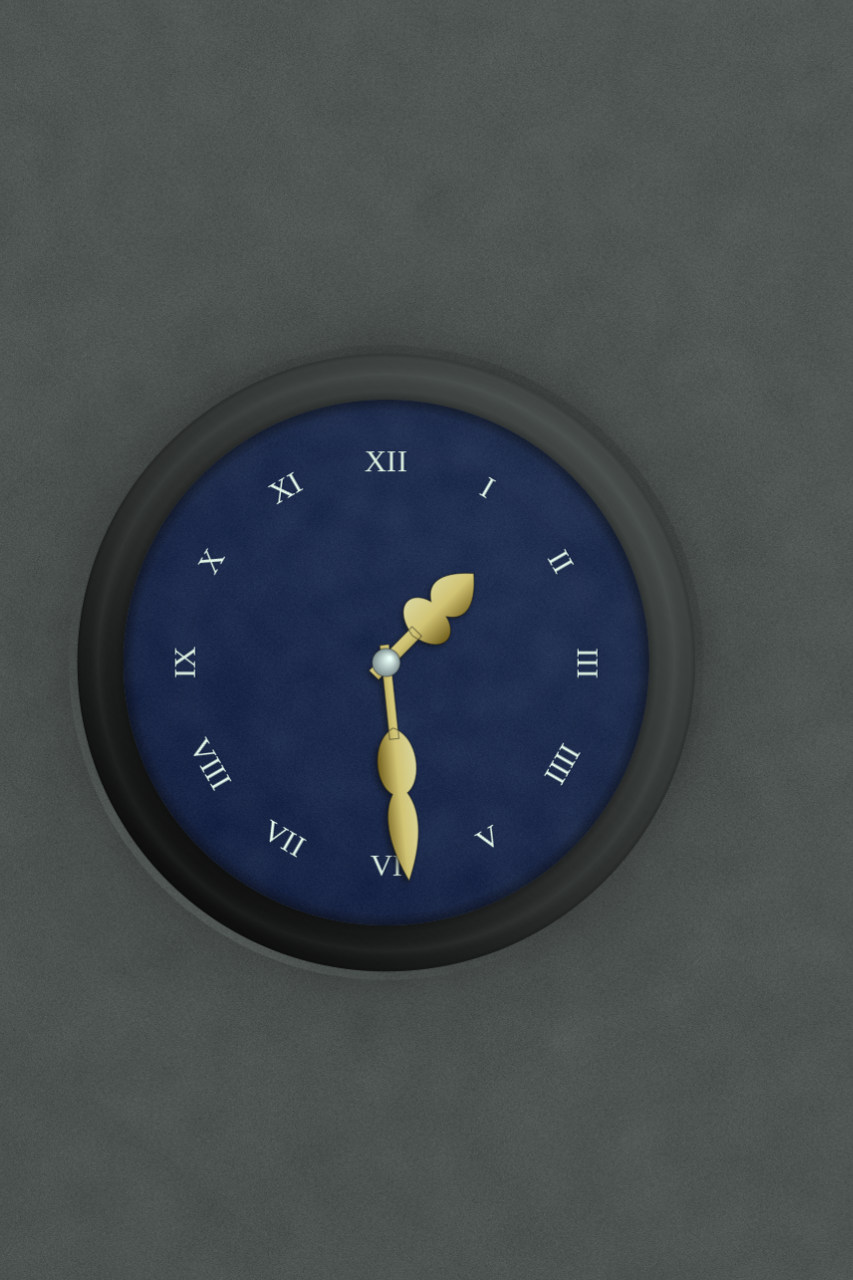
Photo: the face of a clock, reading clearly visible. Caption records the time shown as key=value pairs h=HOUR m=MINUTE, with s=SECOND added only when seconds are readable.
h=1 m=29
